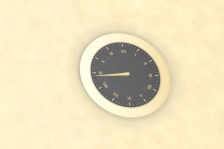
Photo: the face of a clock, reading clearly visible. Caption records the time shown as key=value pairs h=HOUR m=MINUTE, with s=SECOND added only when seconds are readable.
h=8 m=44
